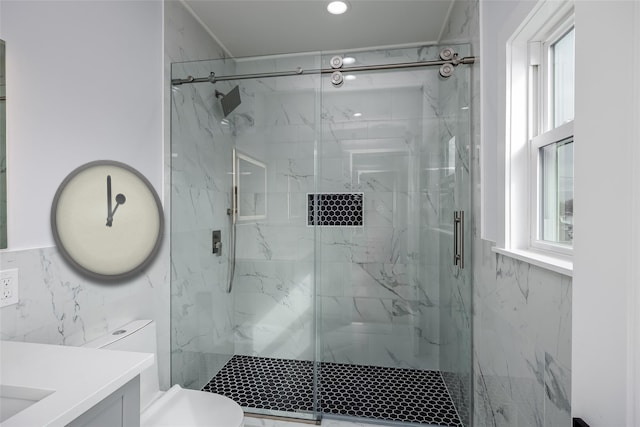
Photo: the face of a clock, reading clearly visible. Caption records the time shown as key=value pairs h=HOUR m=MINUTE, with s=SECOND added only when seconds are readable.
h=1 m=0
